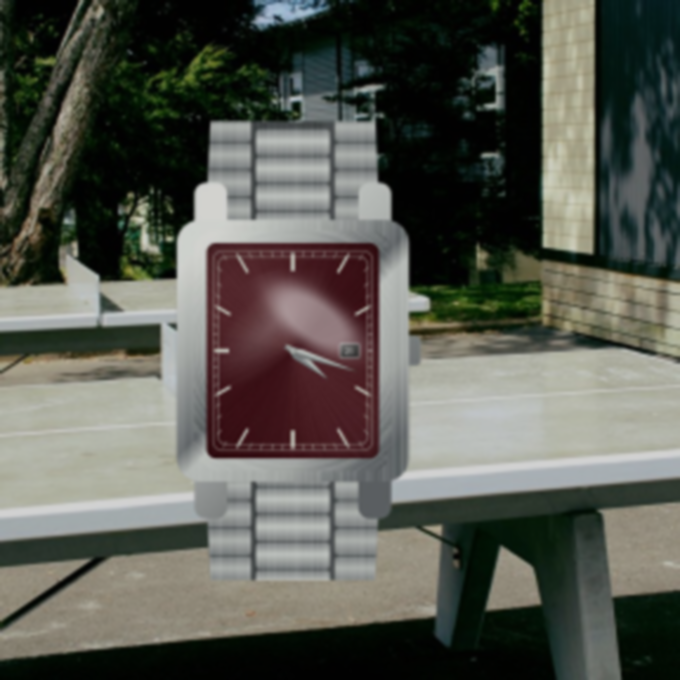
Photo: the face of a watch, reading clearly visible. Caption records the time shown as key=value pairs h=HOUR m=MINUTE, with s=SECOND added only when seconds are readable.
h=4 m=18
